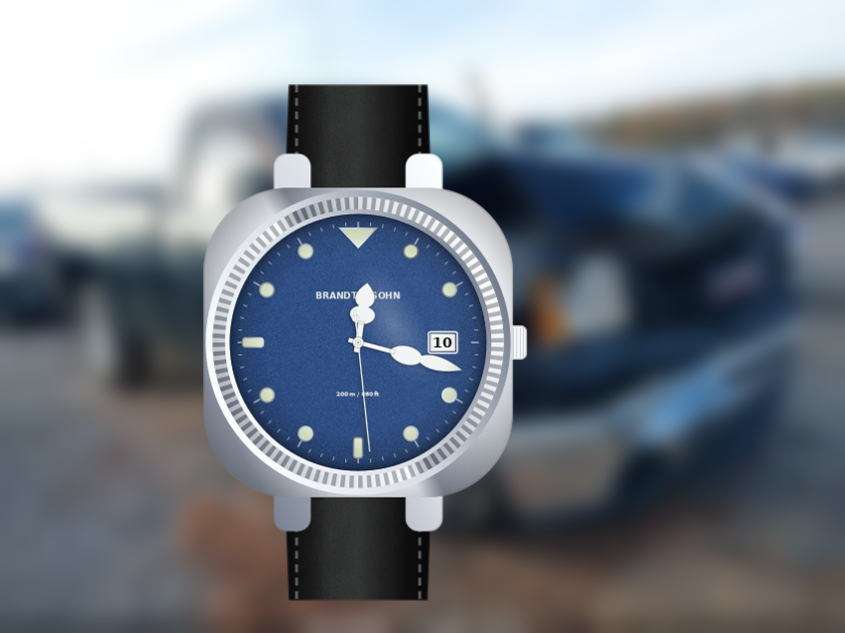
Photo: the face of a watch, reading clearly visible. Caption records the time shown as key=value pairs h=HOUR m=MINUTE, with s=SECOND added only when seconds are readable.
h=12 m=17 s=29
